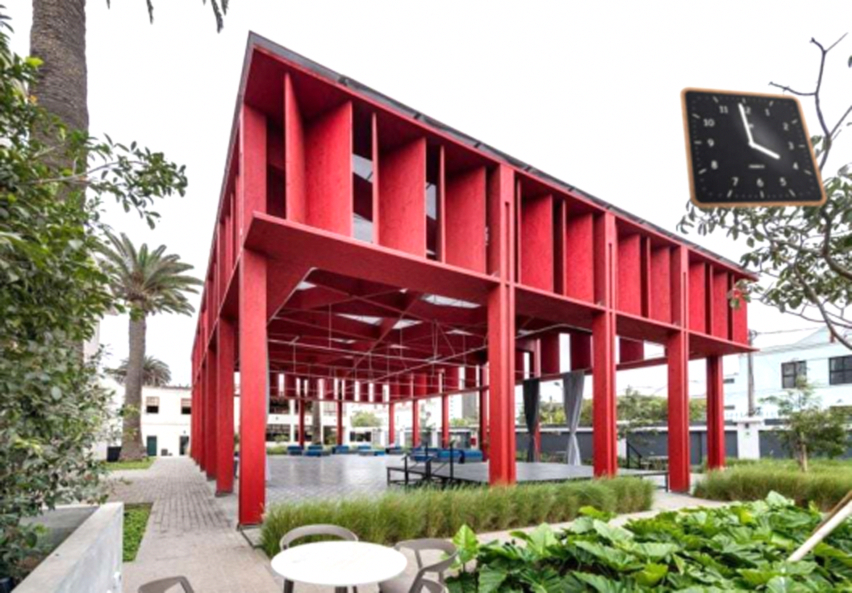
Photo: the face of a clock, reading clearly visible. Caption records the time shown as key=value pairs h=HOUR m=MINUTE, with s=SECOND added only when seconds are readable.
h=3 m=59
